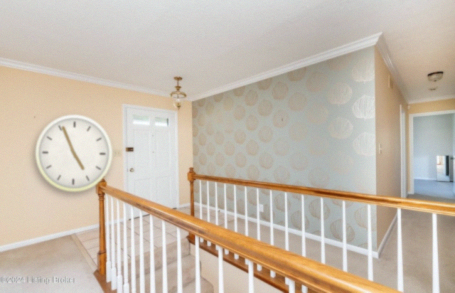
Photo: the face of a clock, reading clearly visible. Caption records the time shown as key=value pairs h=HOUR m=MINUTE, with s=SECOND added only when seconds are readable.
h=4 m=56
